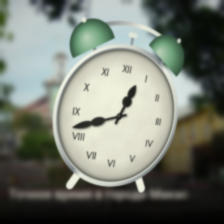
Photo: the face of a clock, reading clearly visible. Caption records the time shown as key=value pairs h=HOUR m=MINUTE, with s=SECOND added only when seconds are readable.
h=12 m=42
